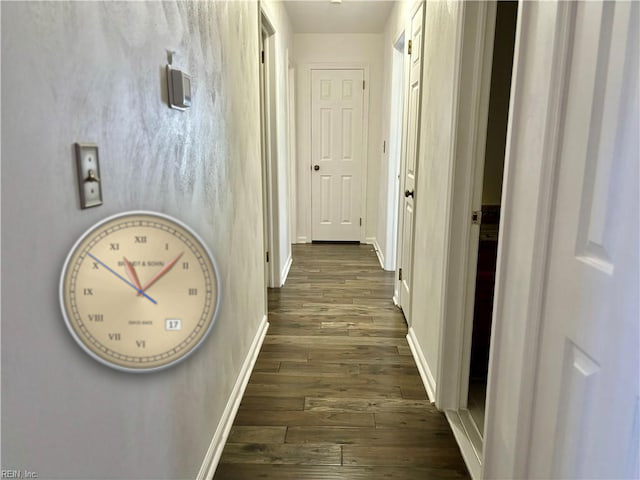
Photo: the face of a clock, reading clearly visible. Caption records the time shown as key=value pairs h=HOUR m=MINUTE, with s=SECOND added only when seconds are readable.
h=11 m=7 s=51
